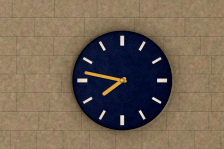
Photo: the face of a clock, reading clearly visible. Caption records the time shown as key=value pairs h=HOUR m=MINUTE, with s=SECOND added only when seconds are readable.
h=7 m=47
